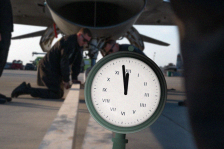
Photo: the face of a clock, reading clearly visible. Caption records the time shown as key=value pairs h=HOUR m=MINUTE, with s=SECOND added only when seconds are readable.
h=11 m=58
